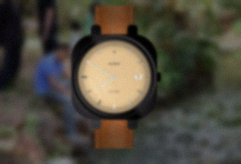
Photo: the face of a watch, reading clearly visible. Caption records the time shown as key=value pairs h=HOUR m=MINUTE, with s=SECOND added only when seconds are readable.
h=7 m=50
